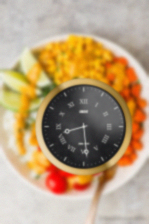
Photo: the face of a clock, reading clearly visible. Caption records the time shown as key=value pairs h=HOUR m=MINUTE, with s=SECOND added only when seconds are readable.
h=8 m=29
